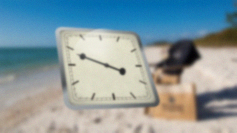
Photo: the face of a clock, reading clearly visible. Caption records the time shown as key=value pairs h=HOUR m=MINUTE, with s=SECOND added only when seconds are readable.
h=3 m=49
